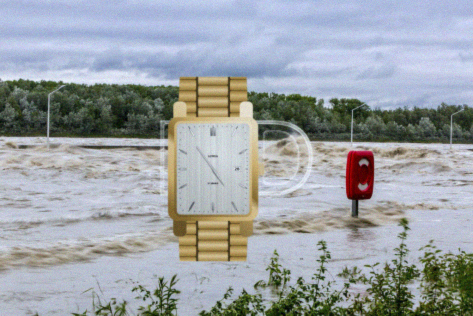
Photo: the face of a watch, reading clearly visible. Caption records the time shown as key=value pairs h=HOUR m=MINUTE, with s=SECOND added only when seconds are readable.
h=4 m=54
